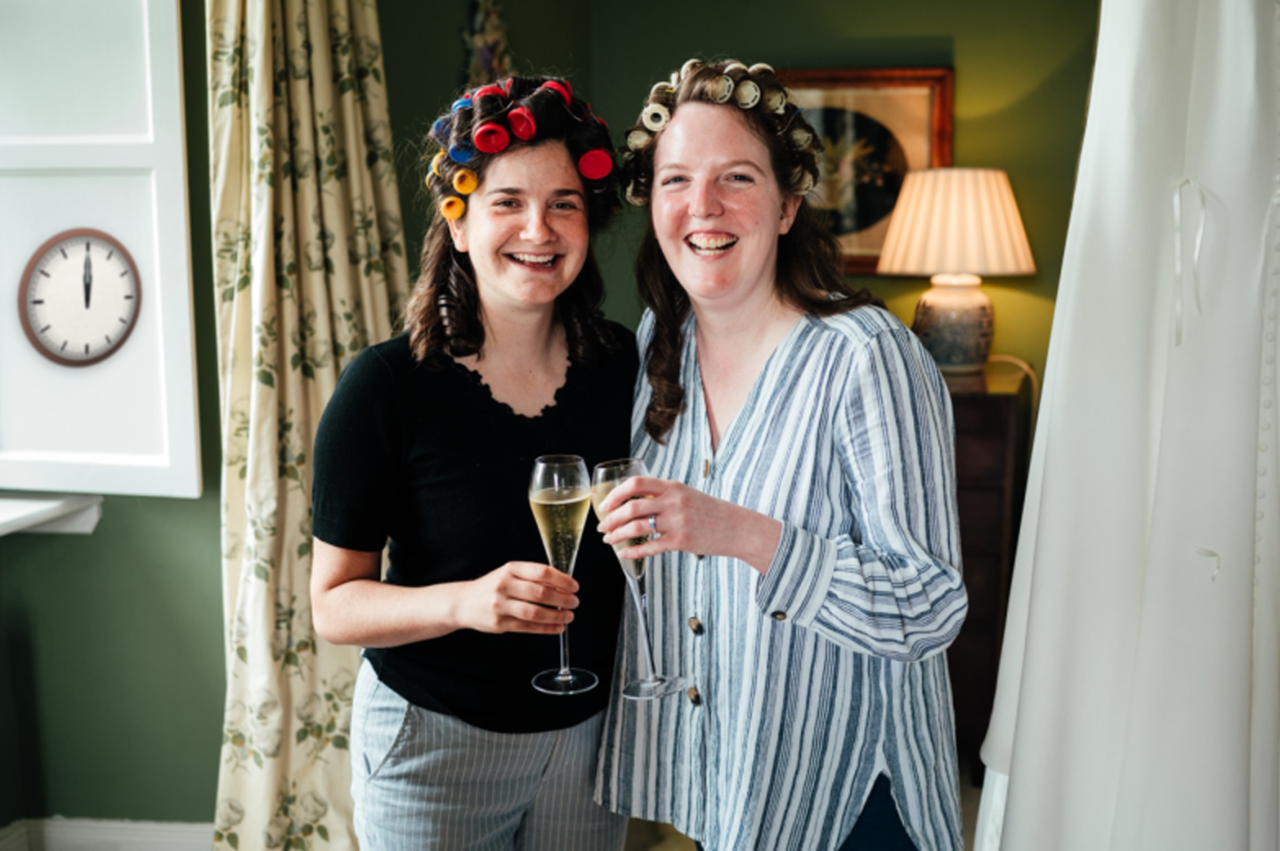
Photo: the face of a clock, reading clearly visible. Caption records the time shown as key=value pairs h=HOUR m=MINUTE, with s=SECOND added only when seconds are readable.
h=12 m=0
